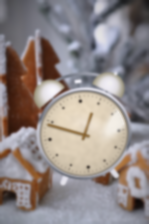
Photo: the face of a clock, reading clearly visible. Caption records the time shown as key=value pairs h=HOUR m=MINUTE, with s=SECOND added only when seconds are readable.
h=12 m=49
